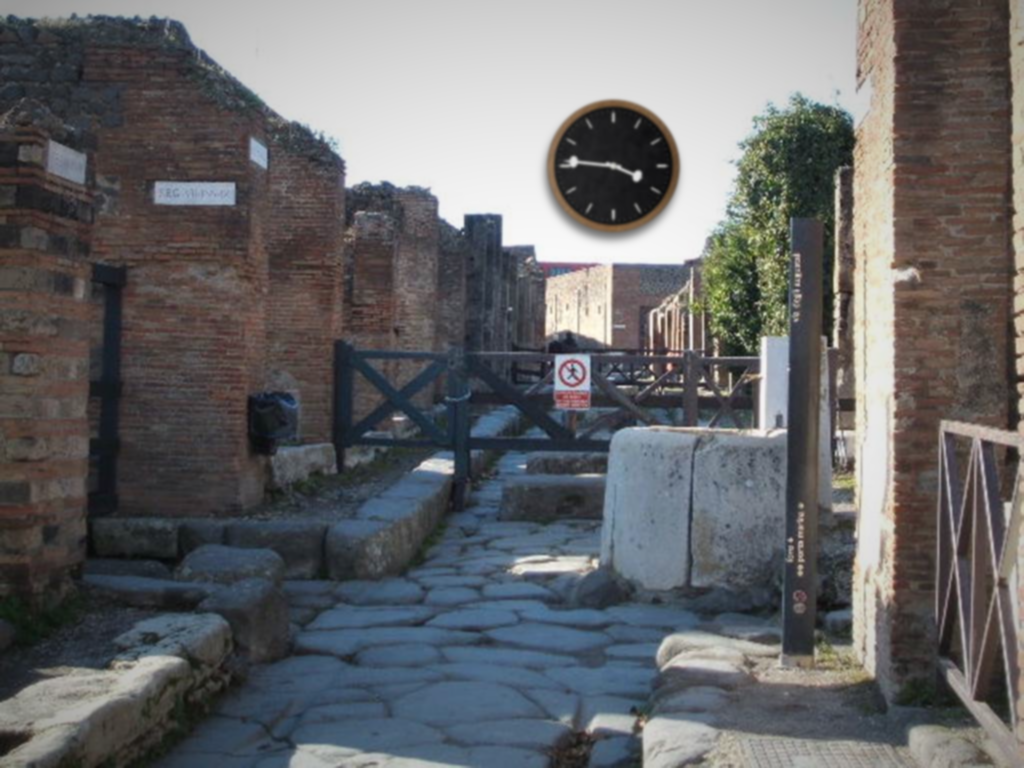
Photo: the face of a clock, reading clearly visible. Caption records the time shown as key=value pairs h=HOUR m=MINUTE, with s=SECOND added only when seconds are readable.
h=3 m=46
